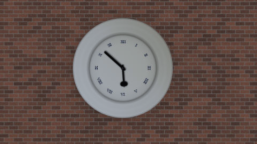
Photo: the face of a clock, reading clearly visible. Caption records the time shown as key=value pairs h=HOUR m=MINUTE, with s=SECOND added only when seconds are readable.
h=5 m=52
